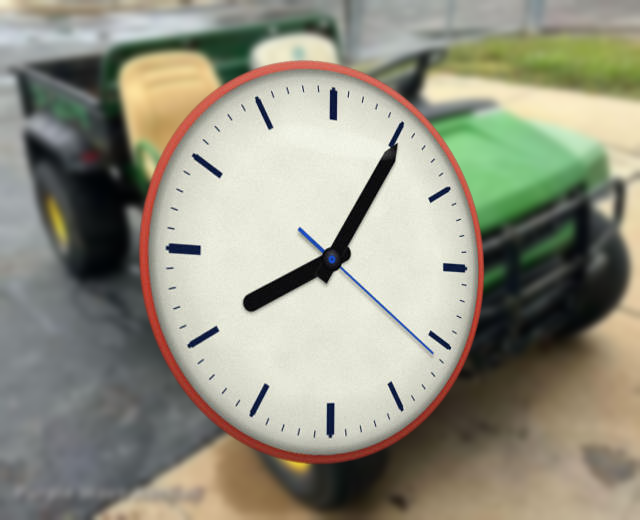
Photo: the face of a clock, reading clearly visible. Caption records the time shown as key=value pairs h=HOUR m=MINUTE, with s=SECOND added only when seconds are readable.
h=8 m=5 s=21
